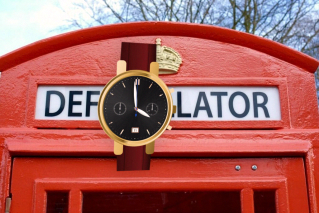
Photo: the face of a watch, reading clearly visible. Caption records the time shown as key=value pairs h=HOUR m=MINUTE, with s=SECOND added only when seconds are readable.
h=3 m=59
